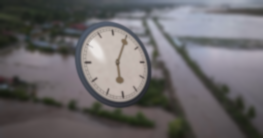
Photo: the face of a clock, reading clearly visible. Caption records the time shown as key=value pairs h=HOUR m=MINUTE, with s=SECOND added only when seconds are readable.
h=6 m=5
